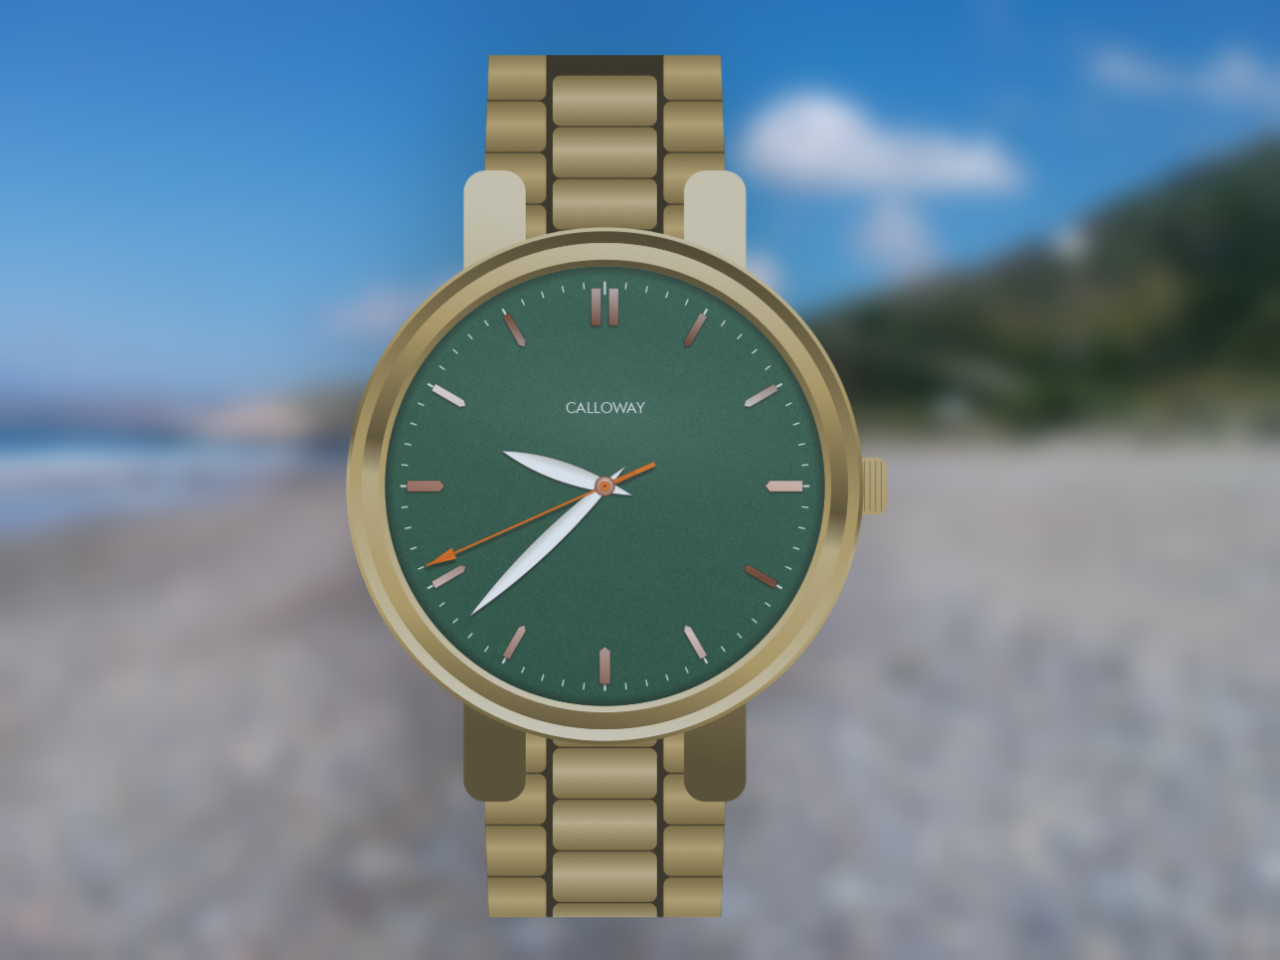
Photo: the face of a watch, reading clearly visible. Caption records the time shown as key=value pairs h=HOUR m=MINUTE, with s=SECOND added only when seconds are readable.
h=9 m=37 s=41
